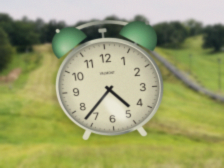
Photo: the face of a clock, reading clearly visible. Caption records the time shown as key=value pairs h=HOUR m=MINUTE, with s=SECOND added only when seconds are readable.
h=4 m=37
